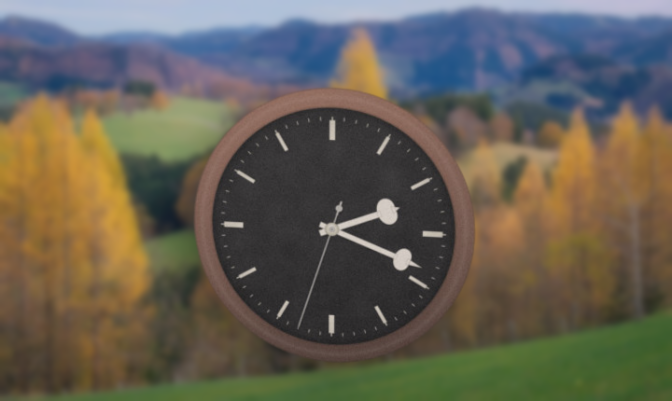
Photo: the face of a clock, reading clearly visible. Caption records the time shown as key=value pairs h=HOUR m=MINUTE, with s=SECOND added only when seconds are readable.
h=2 m=18 s=33
